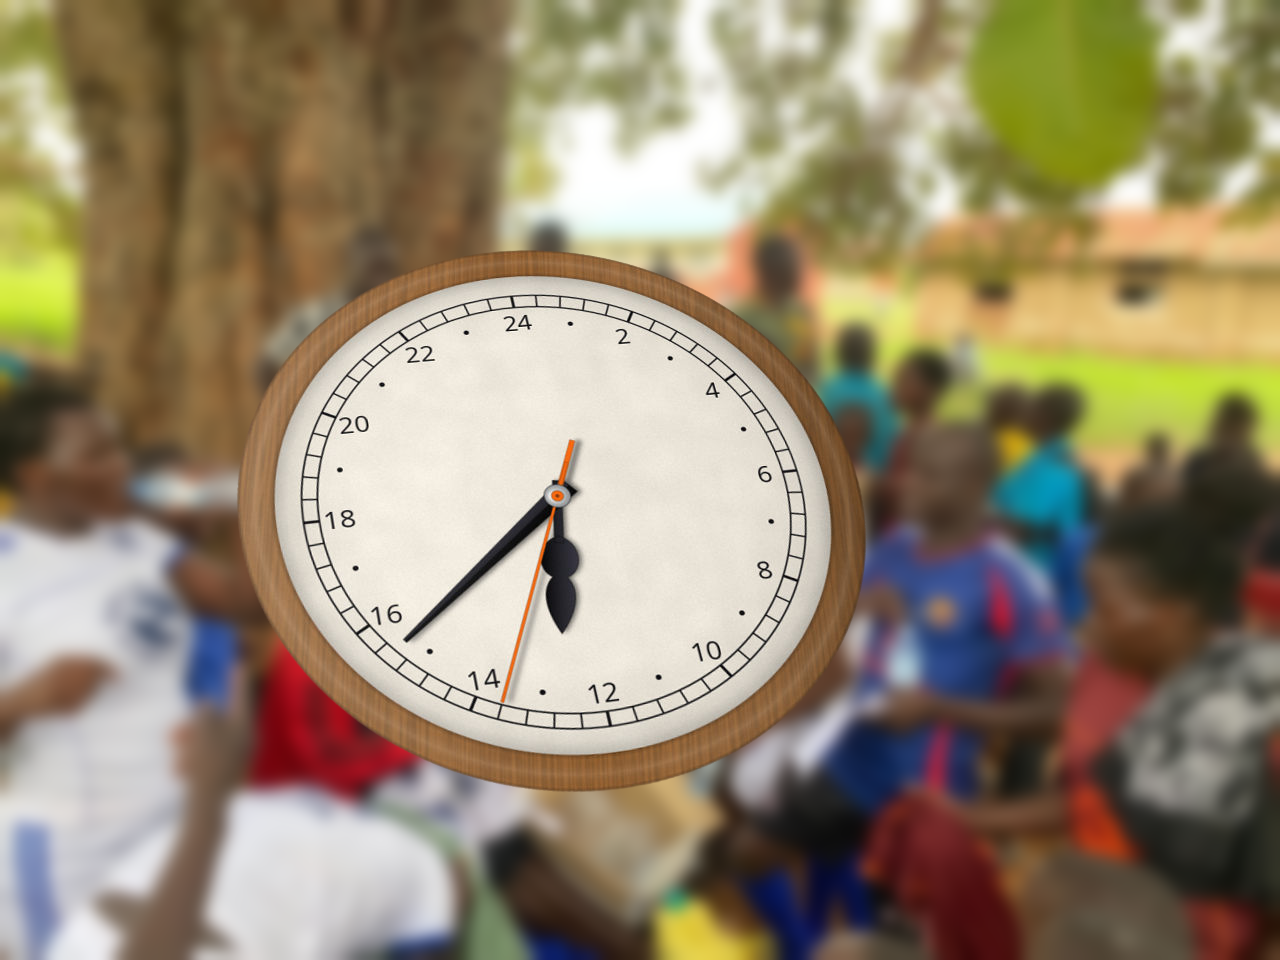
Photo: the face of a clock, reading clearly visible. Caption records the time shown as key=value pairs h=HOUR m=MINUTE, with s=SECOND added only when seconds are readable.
h=12 m=38 s=34
